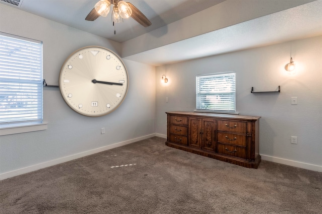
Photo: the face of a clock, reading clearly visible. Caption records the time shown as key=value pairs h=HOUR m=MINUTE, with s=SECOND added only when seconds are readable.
h=3 m=16
